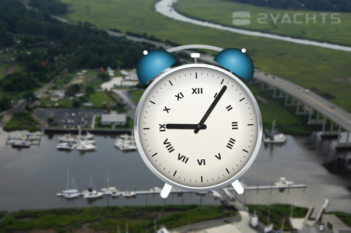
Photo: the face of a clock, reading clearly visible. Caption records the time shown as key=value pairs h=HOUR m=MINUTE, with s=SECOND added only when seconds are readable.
h=9 m=6
